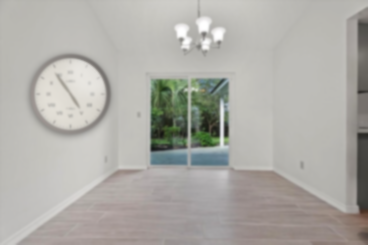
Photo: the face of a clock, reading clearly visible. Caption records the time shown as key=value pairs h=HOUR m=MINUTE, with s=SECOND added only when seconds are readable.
h=4 m=54
